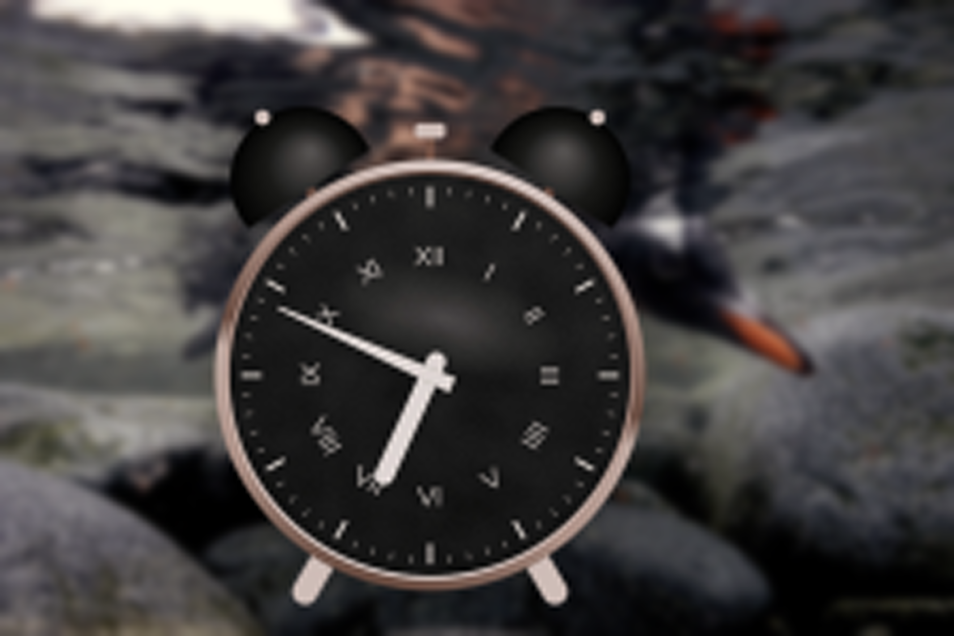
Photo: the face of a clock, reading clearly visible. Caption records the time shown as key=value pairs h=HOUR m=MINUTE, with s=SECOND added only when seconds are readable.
h=6 m=49
